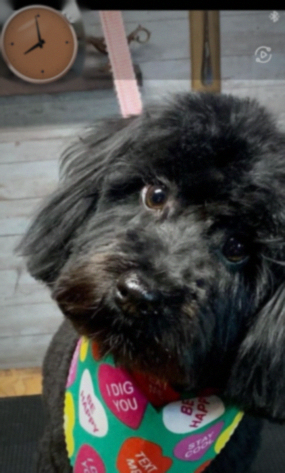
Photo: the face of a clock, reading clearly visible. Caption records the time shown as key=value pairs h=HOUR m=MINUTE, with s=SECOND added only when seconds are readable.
h=7 m=59
